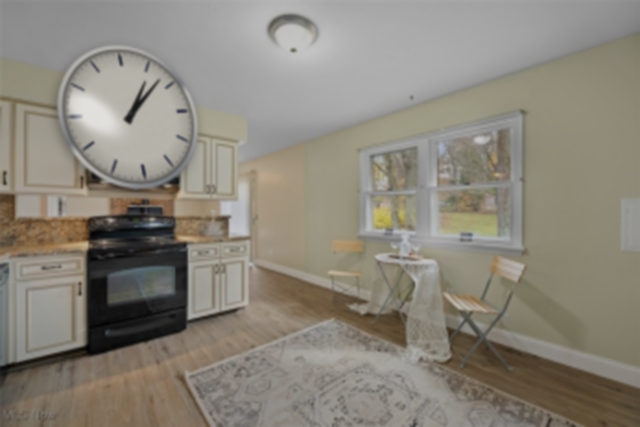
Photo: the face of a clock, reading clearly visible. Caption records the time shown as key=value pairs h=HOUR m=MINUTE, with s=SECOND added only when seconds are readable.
h=1 m=8
